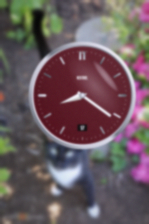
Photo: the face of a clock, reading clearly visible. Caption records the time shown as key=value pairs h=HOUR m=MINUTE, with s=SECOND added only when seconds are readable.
h=8 m=21
